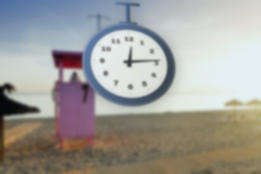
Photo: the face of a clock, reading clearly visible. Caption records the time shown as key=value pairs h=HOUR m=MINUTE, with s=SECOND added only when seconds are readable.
h=12 m=14
